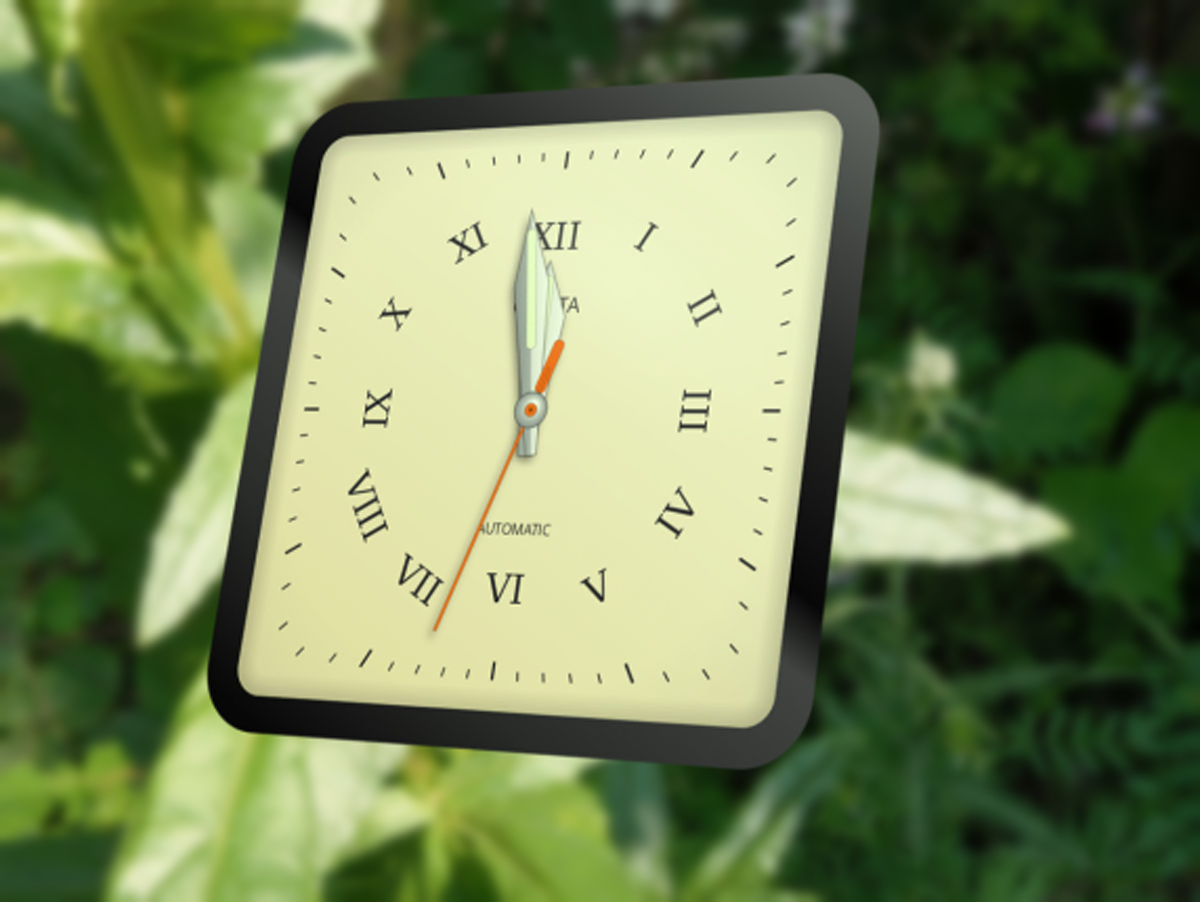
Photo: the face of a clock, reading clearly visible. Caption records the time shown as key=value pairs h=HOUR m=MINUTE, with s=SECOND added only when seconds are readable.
h=11 m=58 s=33
